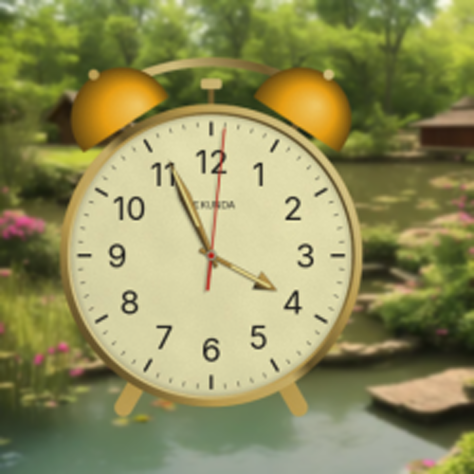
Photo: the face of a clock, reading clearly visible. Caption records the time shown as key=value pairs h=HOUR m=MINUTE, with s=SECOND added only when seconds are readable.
h=3 m=56 s=1
